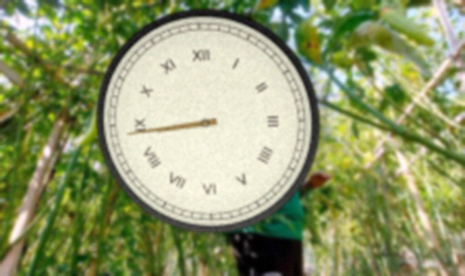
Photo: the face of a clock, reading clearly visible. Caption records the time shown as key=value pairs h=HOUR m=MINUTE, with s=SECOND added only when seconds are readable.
h=8 m=44
